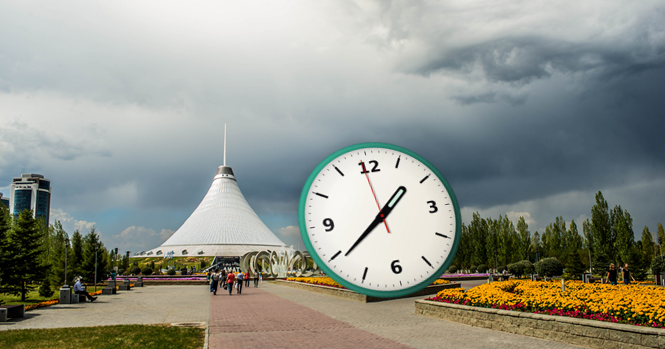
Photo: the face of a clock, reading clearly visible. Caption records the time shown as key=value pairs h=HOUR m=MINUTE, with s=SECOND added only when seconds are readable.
h=1 m=38 s=59
